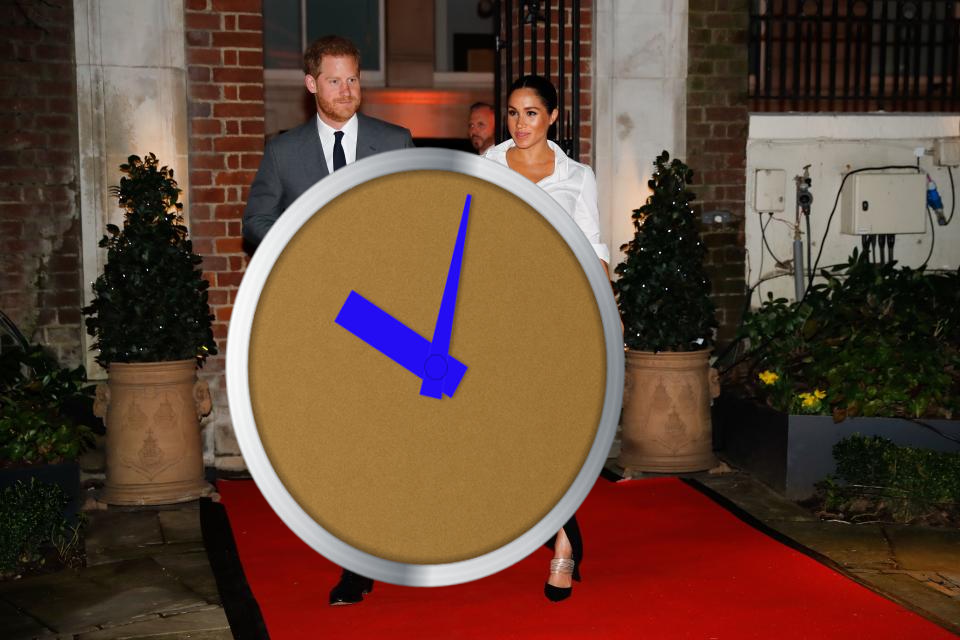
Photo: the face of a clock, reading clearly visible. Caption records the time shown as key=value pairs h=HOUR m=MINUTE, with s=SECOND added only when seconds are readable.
h=10 m=2
